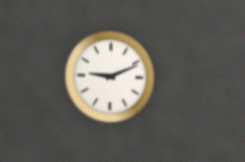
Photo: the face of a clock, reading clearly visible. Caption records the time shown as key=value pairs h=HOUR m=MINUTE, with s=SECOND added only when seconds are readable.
h=9 m=11
